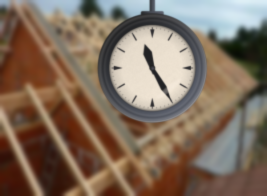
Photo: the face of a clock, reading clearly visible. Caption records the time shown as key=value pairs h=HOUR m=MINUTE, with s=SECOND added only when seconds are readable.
h=11 m=25
